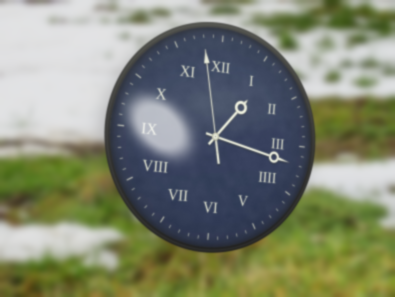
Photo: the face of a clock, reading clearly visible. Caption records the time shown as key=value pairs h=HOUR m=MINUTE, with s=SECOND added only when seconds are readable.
h=1 m=16 s=58
